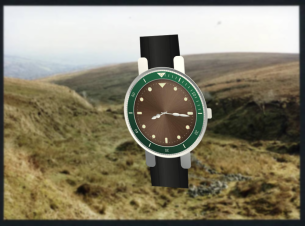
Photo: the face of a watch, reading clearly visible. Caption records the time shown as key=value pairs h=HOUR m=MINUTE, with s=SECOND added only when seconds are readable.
h=8 m=16
